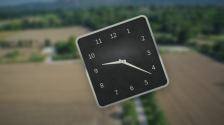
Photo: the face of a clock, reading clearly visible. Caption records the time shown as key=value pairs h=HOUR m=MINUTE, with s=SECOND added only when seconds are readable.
h=9 m=22
